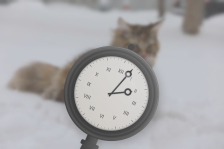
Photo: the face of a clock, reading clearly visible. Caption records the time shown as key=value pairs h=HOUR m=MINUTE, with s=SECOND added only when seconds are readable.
h=2 m=3
